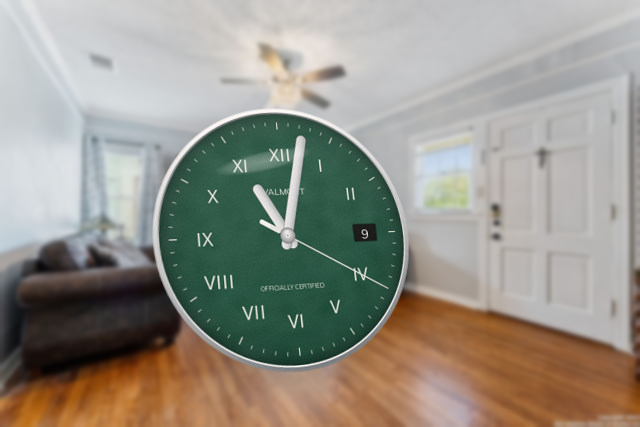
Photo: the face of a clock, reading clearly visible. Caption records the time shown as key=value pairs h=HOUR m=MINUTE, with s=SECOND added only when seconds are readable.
h=11 m=2 s=20
